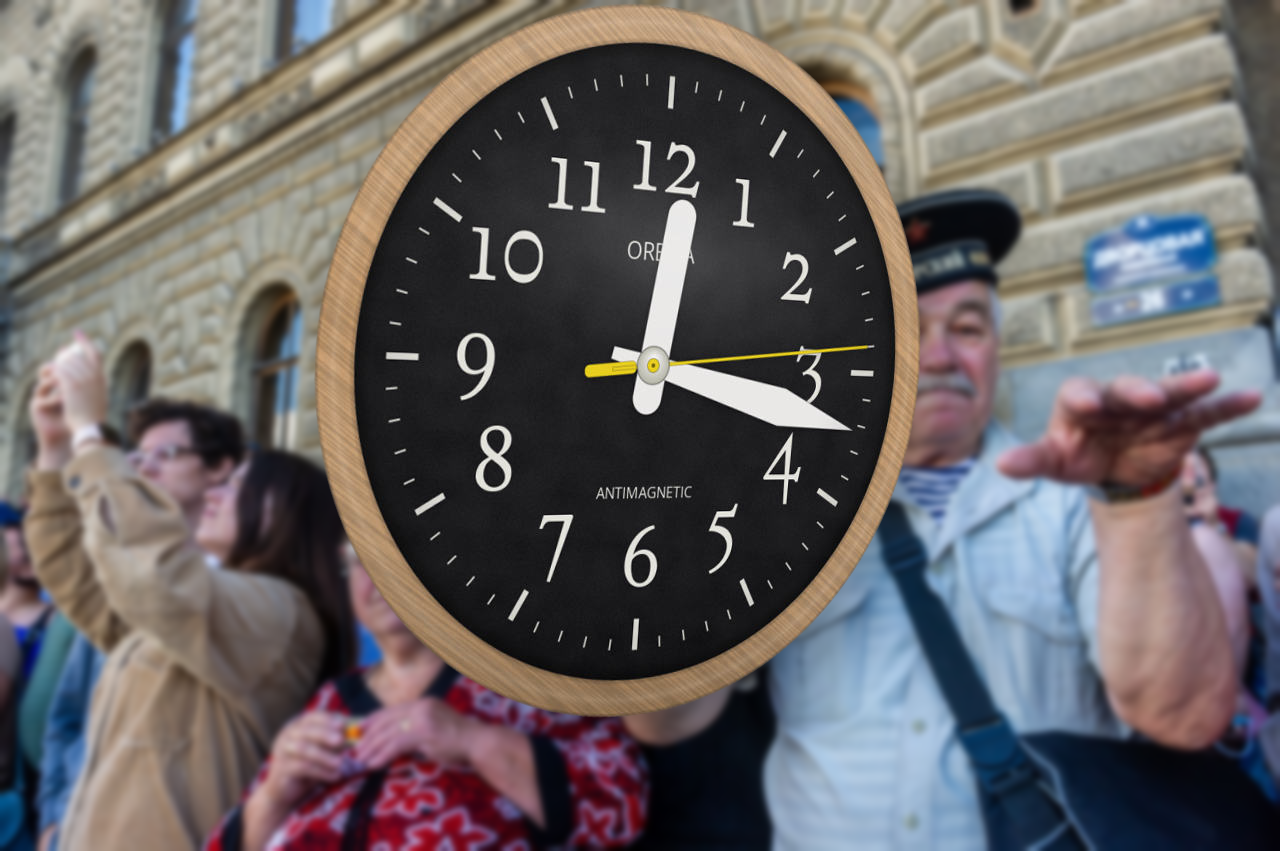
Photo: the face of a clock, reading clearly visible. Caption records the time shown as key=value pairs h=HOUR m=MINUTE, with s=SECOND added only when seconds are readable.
h=12 m=17 s=14
